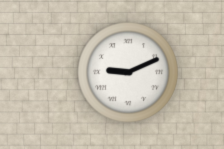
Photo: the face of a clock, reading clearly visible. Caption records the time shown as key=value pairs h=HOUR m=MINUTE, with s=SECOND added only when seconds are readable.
h=9 m=11
